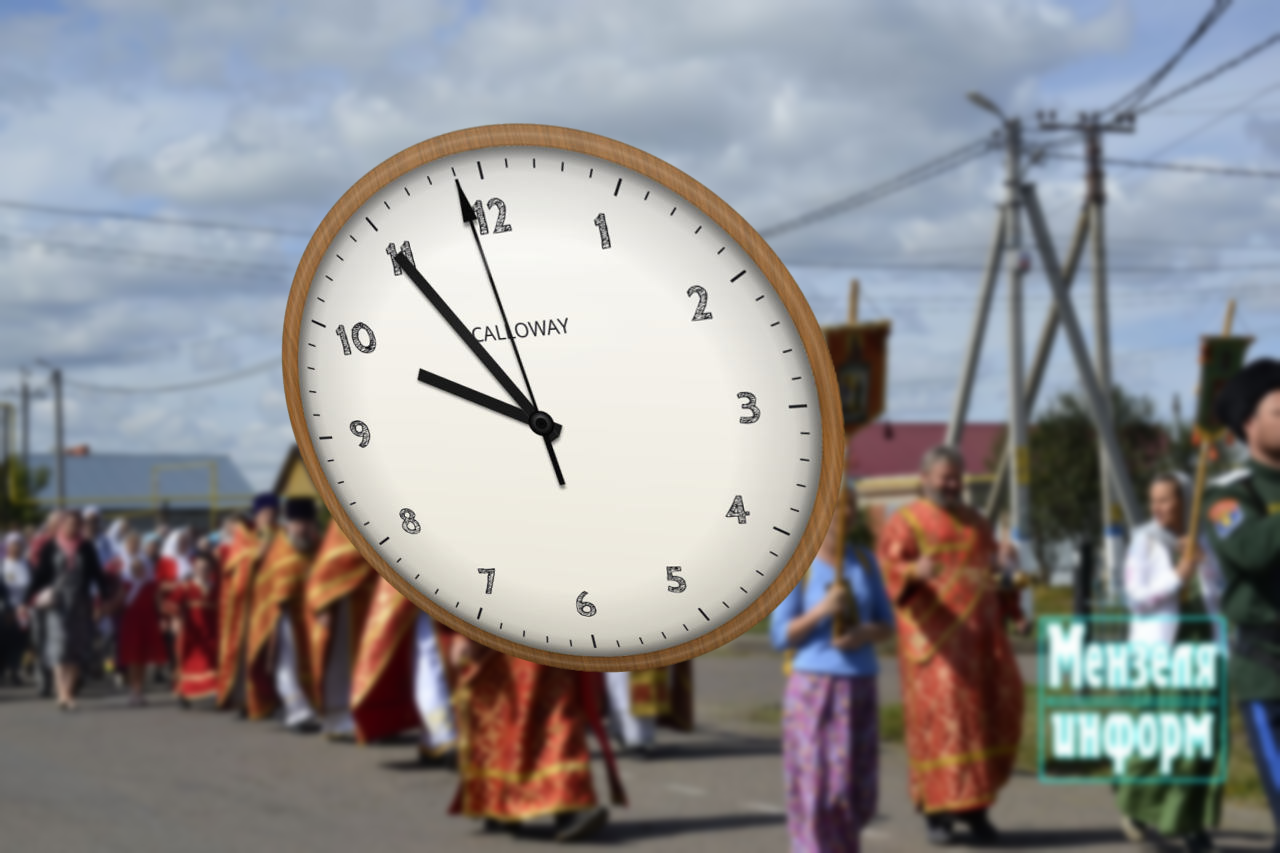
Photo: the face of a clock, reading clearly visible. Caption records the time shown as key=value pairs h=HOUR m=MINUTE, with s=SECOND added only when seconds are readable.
h=9 m=54 s=59
